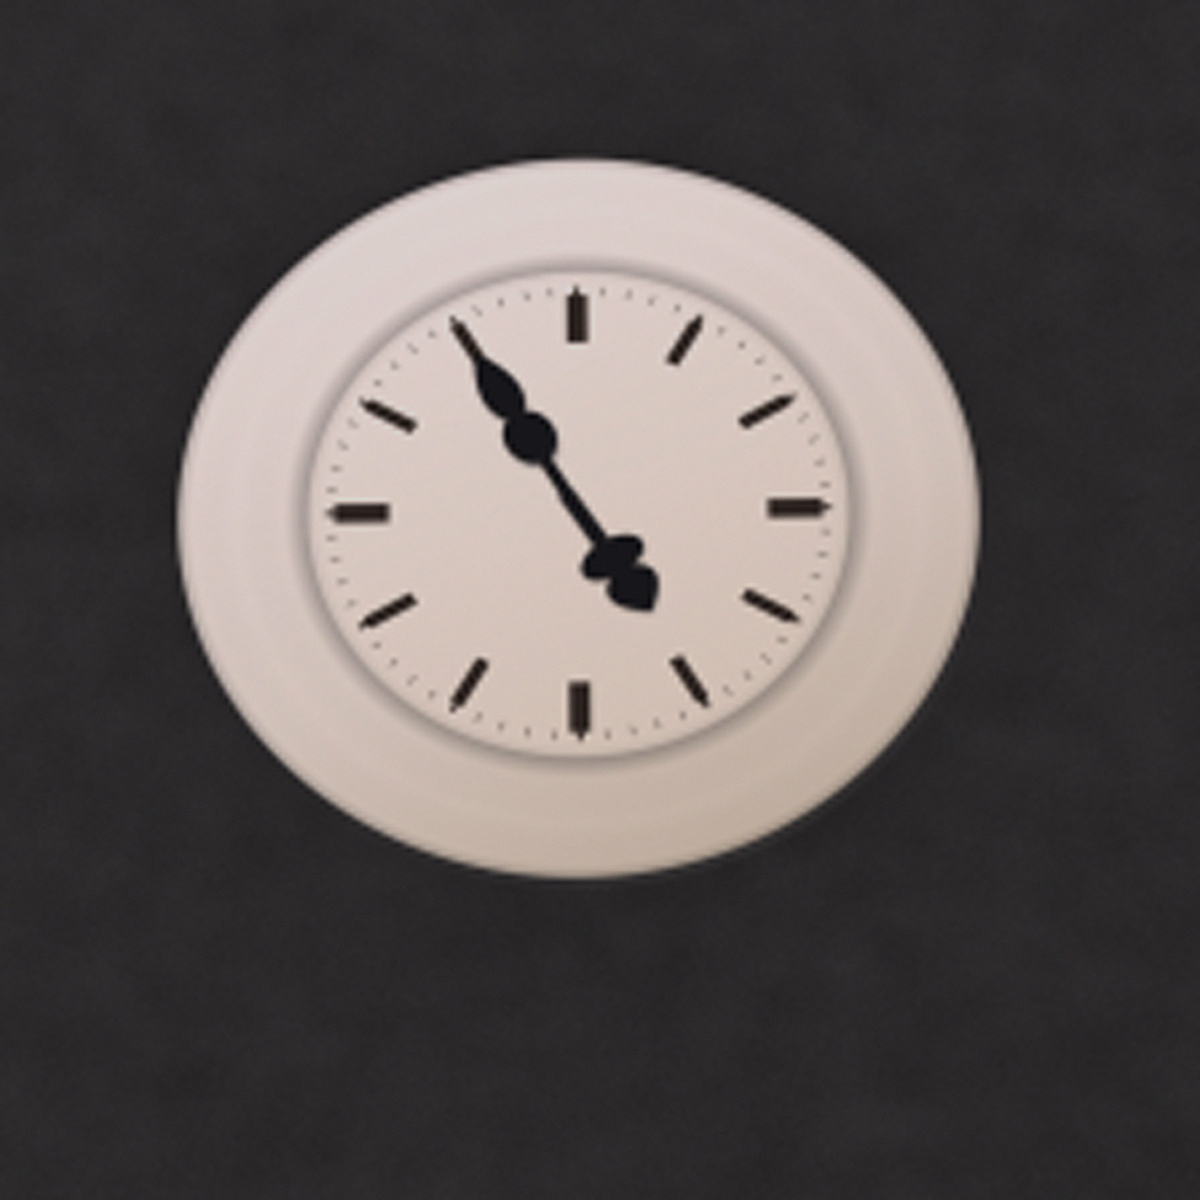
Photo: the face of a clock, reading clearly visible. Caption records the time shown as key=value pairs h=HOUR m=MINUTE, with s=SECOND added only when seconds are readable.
h=4 m=55
